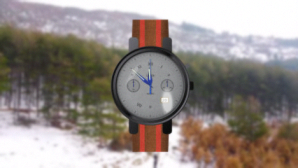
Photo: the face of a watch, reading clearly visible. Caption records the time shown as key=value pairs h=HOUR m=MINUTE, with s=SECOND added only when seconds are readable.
h=11 m=52
